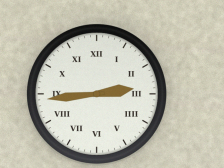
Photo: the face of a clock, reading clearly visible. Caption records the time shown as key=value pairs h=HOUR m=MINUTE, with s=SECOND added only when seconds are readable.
h=2 m=44
